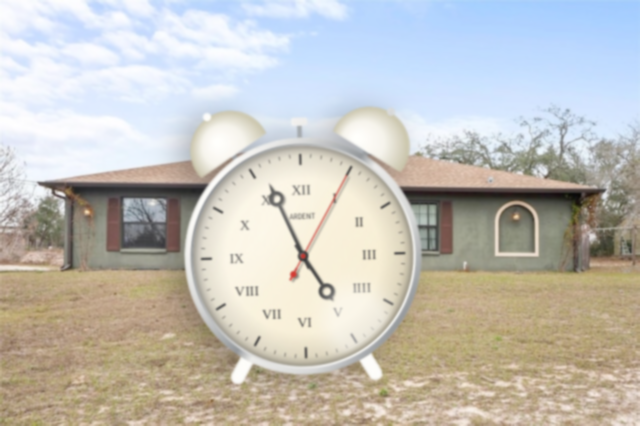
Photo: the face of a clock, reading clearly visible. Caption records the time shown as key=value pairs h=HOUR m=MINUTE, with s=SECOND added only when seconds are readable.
h=4 m=56 s=5
